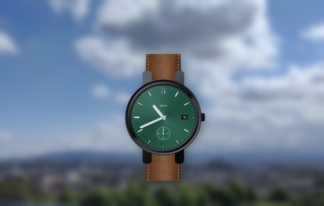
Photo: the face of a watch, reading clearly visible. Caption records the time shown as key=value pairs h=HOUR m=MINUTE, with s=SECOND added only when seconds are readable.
h=10 m=41
